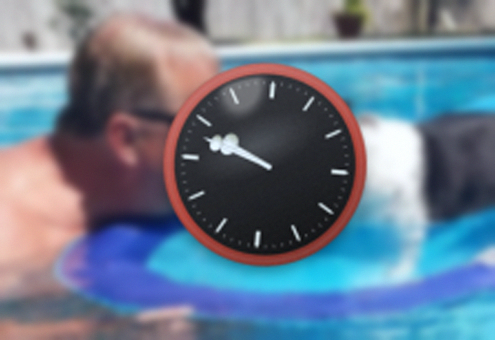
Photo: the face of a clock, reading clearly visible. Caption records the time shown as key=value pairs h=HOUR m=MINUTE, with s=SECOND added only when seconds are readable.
h=9 m=48
